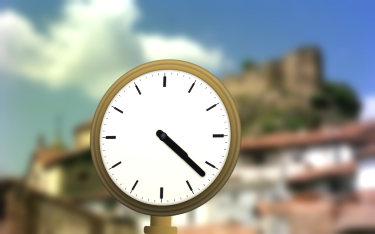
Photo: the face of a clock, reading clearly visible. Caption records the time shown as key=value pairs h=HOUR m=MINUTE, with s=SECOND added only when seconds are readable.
h=4 m=22
